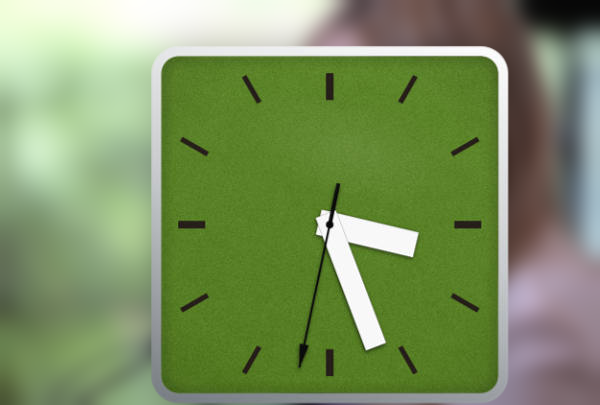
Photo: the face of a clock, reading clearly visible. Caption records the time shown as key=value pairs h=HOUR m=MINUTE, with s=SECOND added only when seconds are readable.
h=3 m=26 s=32
